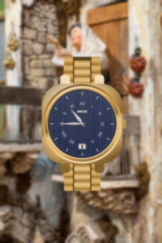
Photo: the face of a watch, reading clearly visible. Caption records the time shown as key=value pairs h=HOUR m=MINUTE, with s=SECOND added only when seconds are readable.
h=10 m=45
